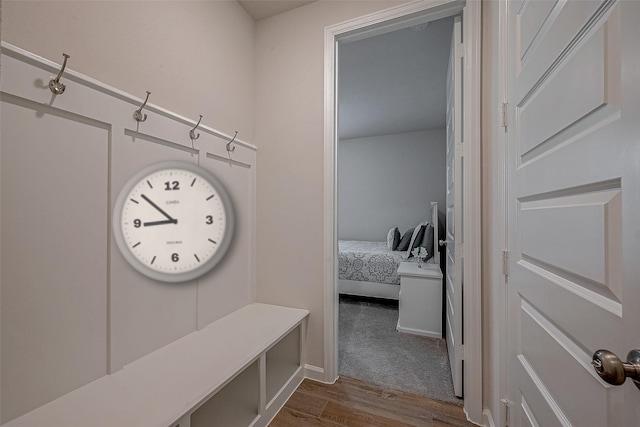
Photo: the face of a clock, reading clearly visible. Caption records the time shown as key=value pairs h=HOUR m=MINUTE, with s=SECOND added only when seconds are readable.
h=8 m=52
